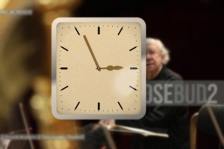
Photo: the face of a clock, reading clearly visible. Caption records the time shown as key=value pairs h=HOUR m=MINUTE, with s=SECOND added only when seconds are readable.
h=2 m=56
